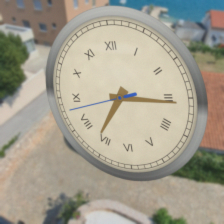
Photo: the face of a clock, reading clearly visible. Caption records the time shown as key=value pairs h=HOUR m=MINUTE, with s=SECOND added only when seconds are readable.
h=7 m=15 s=43
